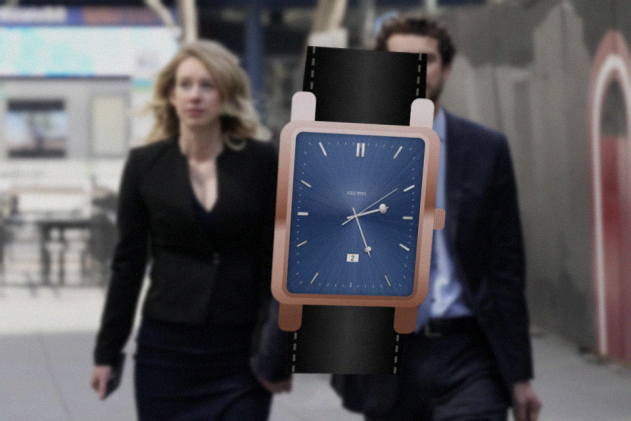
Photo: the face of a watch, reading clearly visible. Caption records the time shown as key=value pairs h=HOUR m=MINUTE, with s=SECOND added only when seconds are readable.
h=2 m=26 s=9
